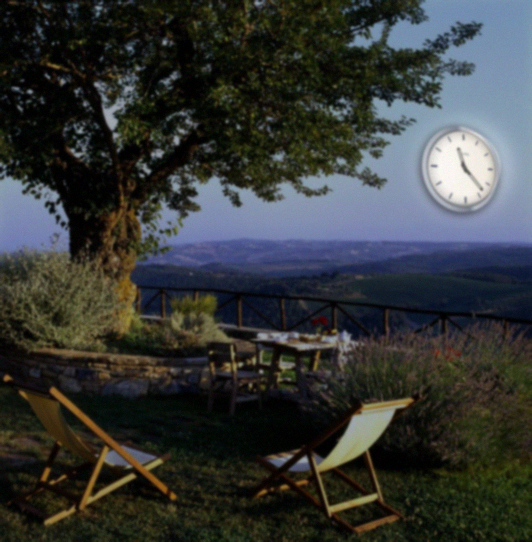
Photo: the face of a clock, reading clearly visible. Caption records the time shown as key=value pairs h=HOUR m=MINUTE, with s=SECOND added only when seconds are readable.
h=11 m=23
